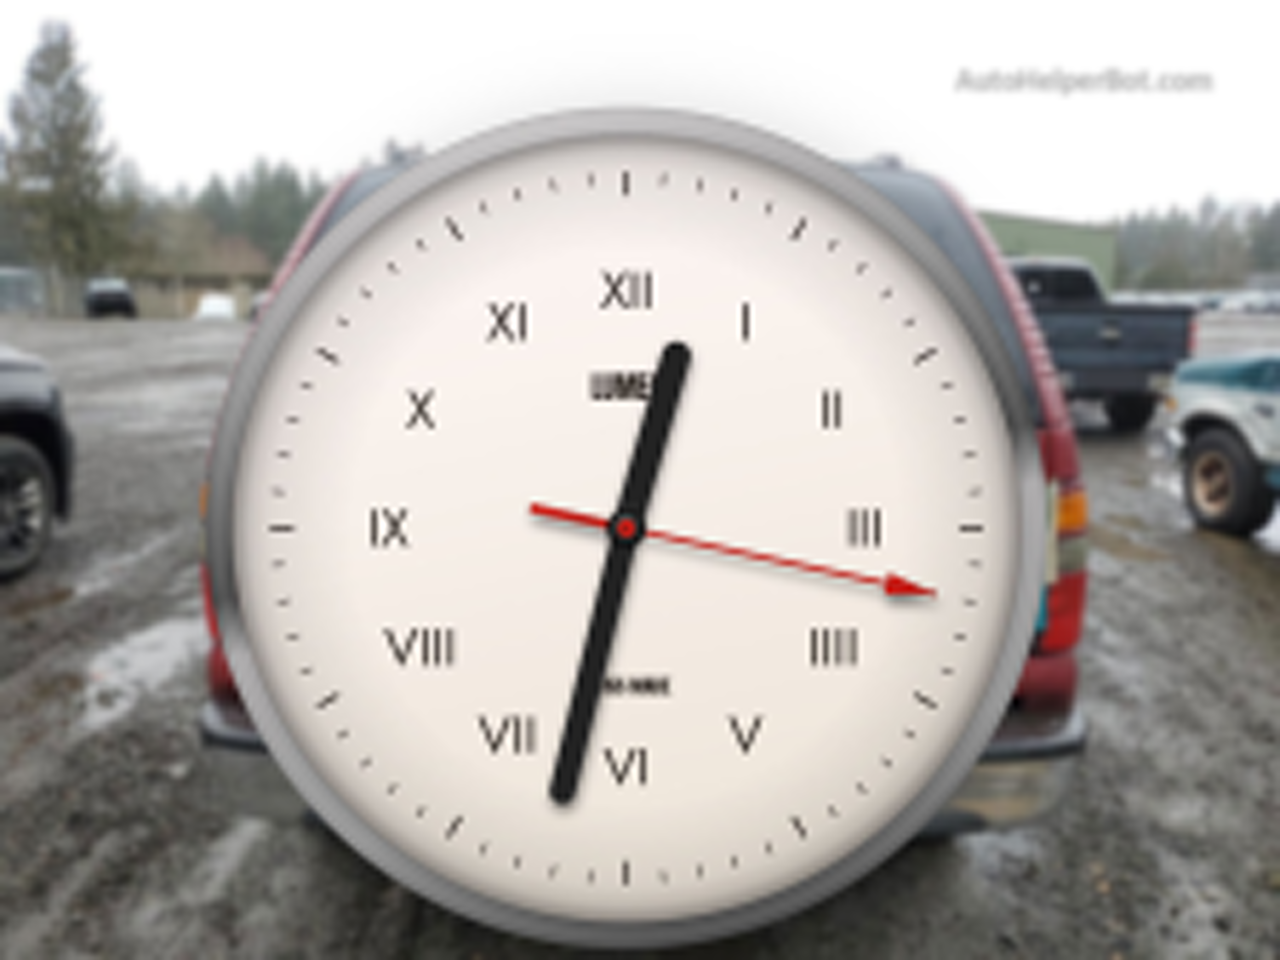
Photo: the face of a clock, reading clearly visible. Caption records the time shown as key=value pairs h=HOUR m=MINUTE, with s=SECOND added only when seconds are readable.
h=12 m=32 s=17
